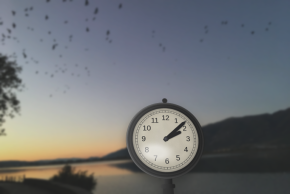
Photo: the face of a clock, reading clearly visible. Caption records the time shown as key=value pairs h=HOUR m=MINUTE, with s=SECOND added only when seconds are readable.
h=2 m=8
